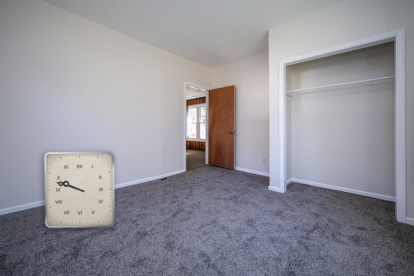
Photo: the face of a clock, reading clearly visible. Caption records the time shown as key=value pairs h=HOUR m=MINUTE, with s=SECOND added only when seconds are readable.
h=9 m=48
